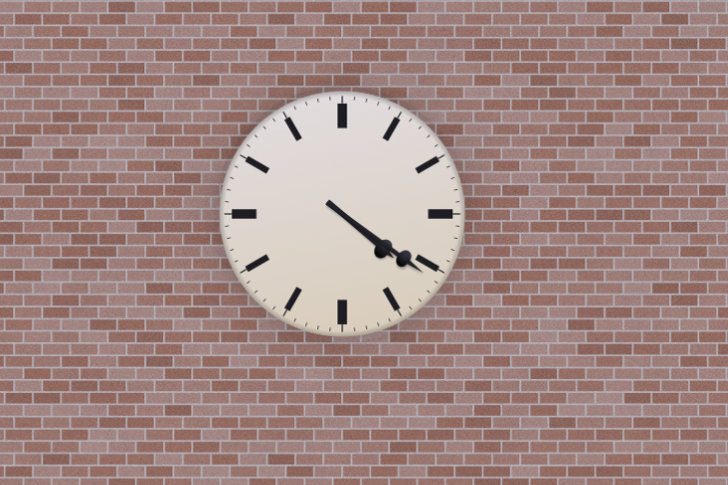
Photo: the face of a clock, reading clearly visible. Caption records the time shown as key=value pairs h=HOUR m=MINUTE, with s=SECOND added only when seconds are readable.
h=4 m=21
